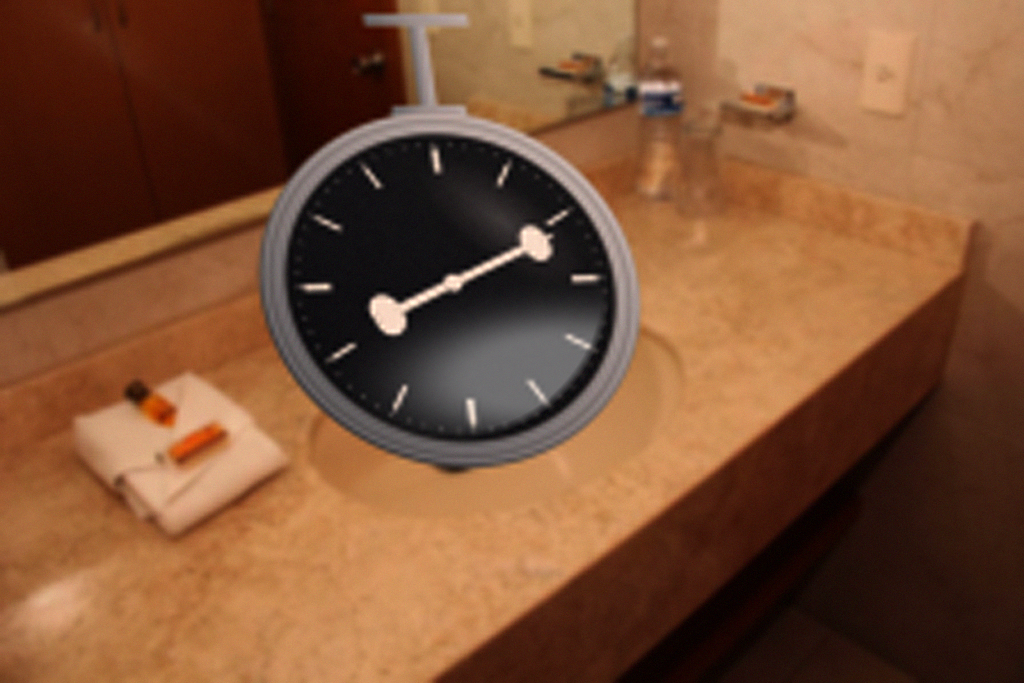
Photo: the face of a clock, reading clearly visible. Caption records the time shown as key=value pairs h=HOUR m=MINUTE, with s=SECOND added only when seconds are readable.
h=8 m=11
